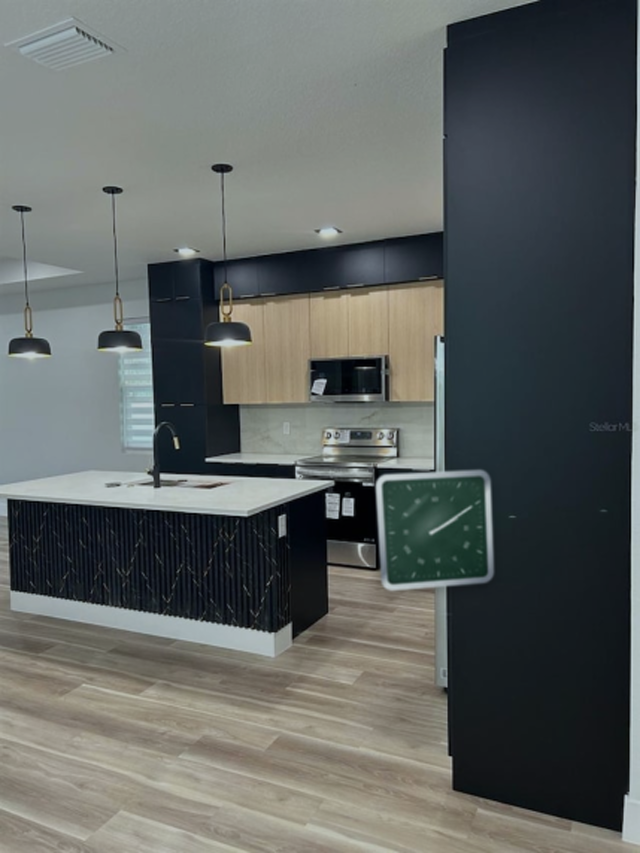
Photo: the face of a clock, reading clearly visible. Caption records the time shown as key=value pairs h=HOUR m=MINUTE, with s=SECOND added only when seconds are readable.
h=2 m=10
